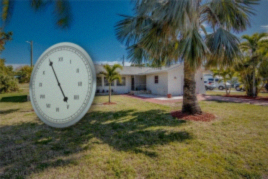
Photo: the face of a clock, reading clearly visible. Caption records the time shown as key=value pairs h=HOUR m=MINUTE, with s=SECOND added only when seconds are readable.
h=4 m=55
